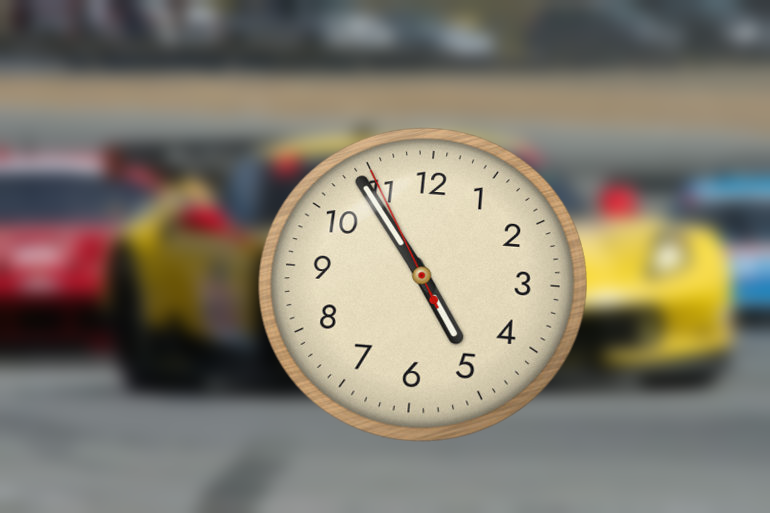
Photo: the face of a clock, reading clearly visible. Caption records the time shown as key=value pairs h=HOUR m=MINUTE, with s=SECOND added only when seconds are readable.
h=4 m=53 s=55
